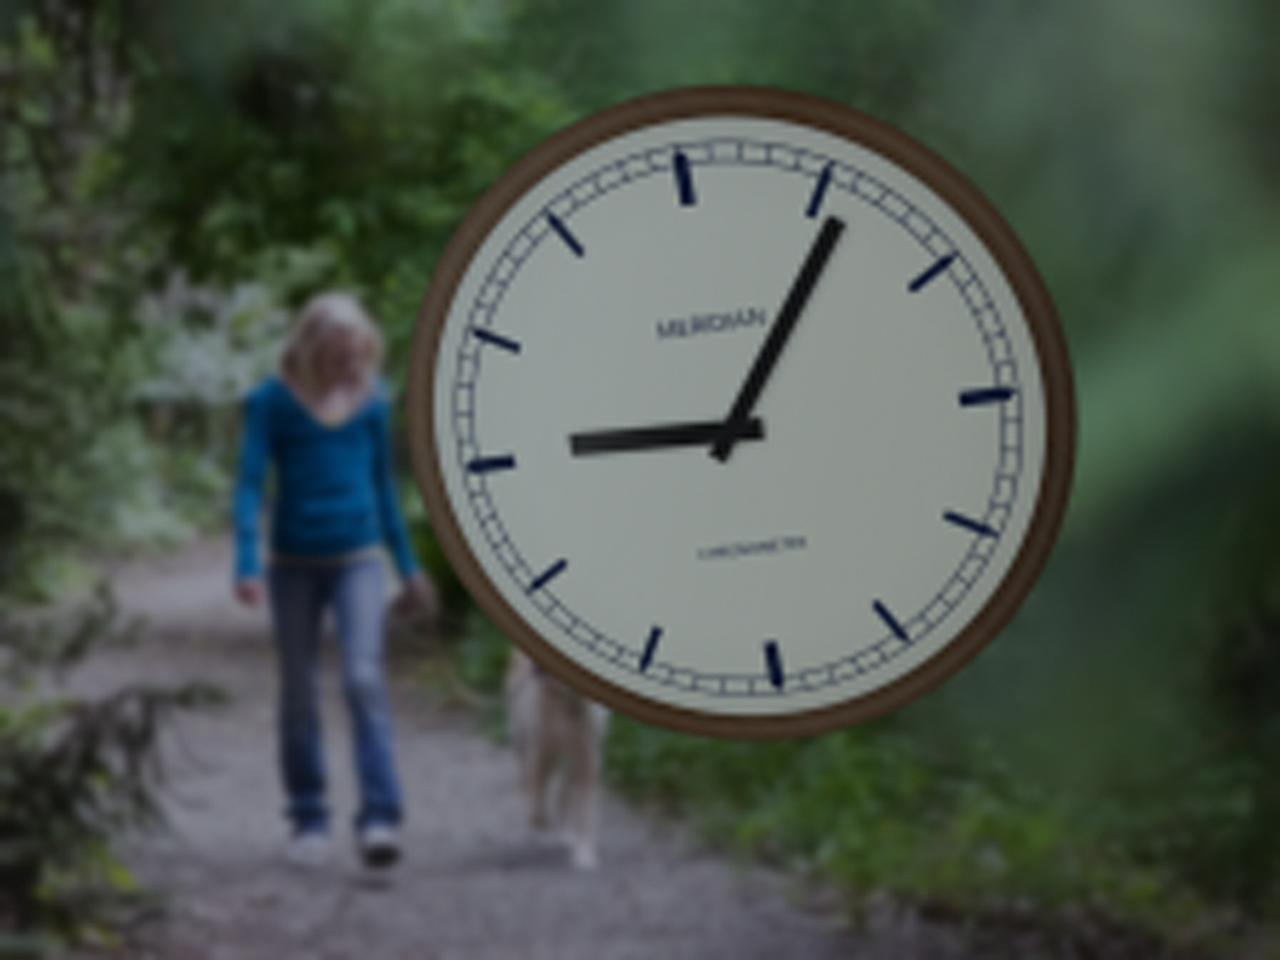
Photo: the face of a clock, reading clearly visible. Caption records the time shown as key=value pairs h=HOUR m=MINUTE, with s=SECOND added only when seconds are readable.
h=9 m=6
